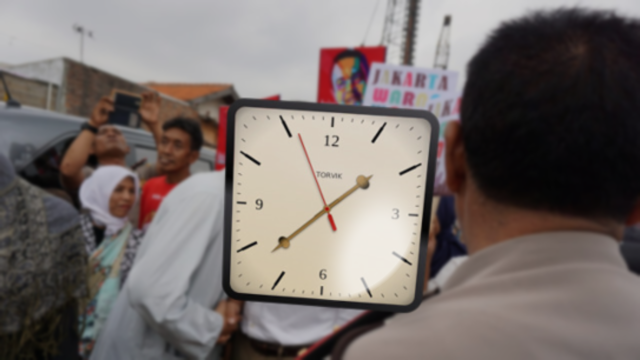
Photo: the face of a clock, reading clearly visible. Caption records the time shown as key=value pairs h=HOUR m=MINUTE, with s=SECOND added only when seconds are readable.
h=1 m=37 s=56
